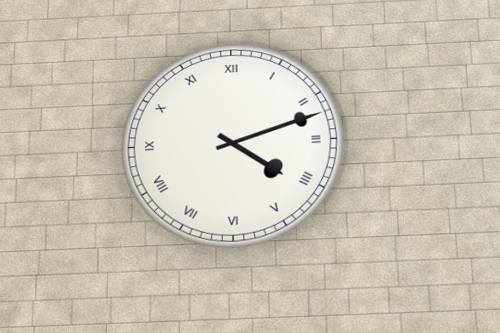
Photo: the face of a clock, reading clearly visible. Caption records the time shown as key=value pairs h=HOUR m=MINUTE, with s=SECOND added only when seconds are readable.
h=4 m=12
